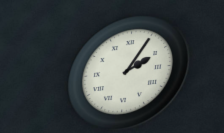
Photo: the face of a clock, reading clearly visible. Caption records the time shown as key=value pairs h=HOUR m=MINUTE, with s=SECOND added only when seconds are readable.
h=2 m=5
